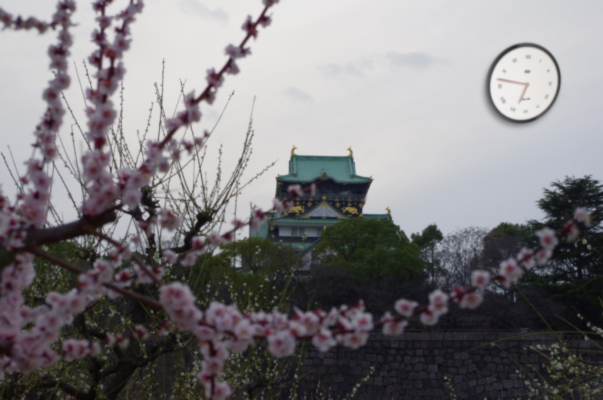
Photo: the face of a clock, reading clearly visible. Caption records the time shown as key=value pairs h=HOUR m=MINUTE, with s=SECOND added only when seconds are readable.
h=6 m=47
